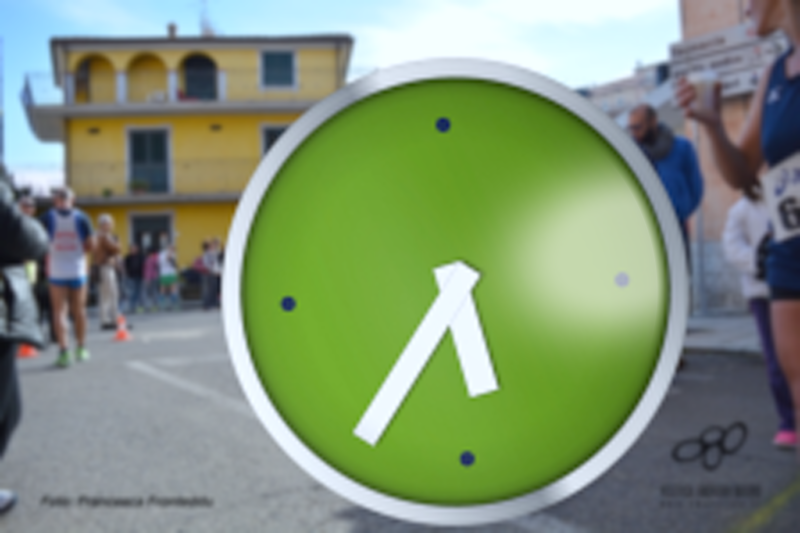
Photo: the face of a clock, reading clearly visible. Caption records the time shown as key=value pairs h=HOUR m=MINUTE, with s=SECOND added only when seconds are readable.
h=5 m=36
